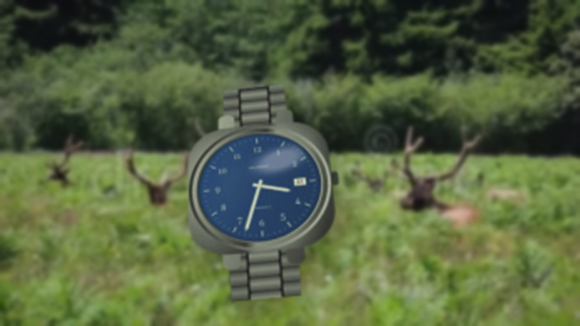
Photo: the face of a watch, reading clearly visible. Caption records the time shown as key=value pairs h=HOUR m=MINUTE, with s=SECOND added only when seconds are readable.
h=3 m=33
